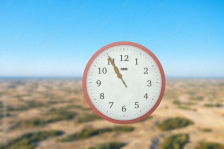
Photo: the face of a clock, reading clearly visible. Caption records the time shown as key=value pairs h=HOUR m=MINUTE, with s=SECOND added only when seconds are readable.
h=10 m=55
